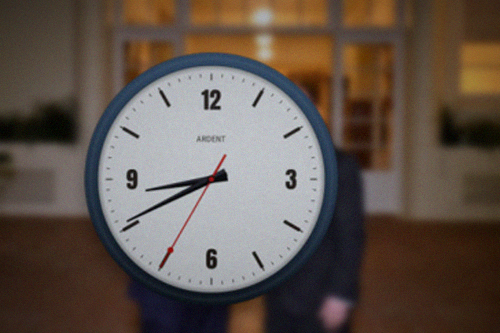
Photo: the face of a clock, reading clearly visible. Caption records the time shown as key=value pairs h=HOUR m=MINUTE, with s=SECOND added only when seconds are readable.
h=8 m=40 s=35
